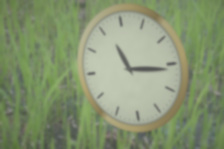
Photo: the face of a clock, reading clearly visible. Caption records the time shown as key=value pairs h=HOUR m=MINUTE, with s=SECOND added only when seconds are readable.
h=11 m=16
